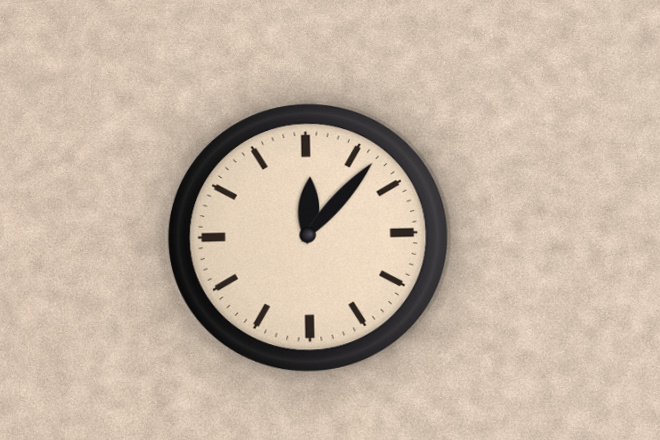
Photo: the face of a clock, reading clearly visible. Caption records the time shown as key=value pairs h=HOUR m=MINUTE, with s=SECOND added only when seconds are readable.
h=12 m=7
